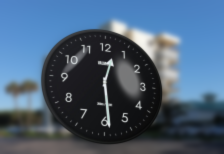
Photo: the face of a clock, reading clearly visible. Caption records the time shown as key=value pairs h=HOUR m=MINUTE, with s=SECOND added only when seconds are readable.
h=12 m=29
